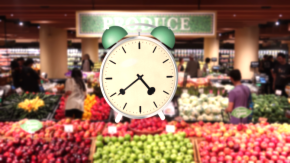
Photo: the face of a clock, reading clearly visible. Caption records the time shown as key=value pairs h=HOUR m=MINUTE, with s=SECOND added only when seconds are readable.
h=4 m=39
